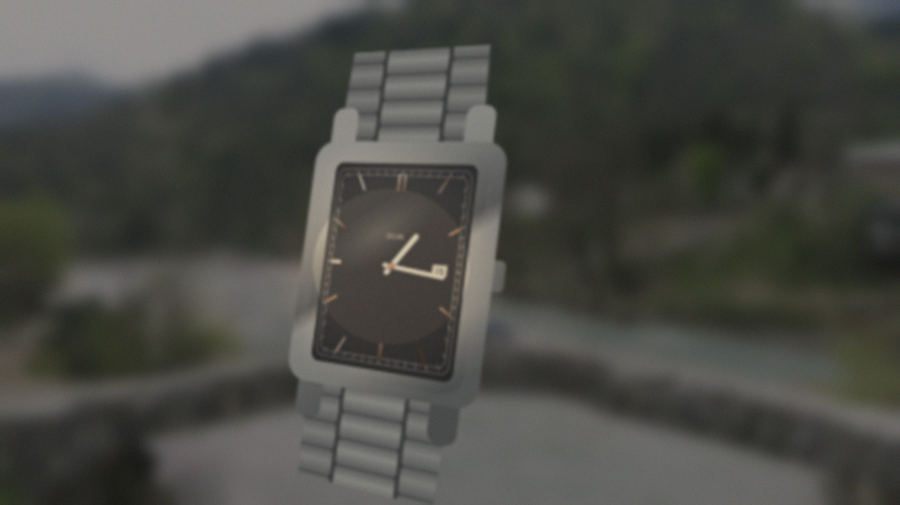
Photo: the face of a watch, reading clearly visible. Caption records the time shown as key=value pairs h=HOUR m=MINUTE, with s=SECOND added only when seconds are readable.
h=1 m=16
